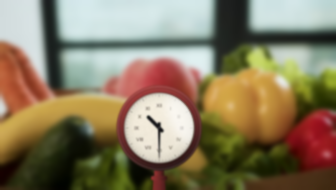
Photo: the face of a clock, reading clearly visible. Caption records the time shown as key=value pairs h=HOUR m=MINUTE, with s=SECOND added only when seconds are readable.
h=10 m=30
